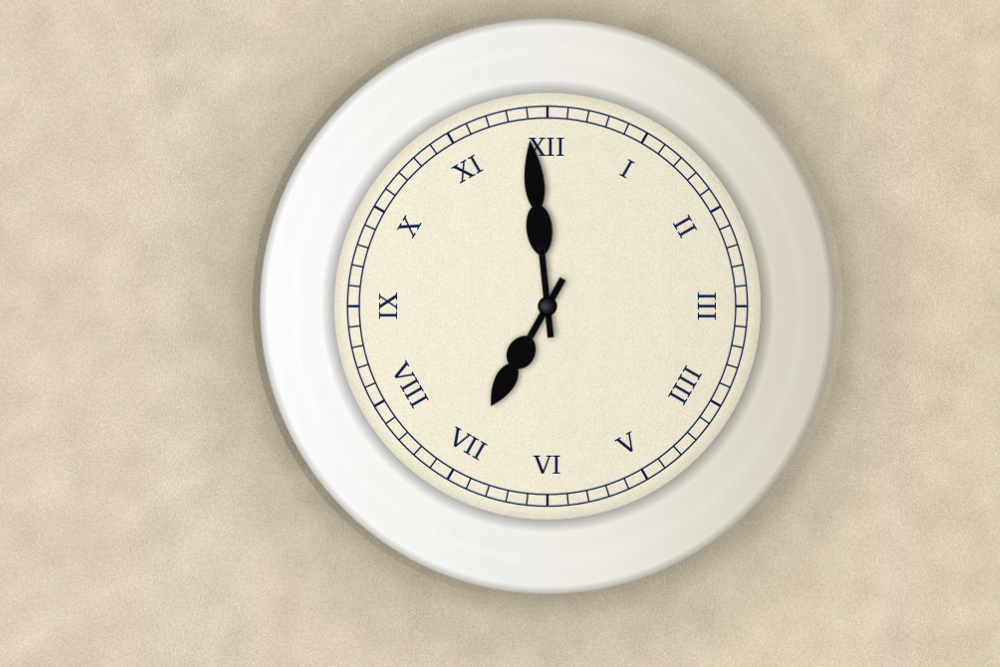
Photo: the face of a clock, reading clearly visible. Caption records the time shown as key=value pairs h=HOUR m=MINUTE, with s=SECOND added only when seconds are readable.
h=6 m=59
